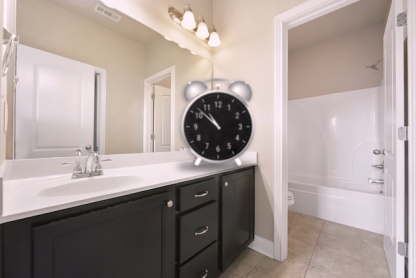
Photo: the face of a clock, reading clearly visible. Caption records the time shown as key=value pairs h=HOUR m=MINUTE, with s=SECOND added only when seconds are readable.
h=10 m=52
